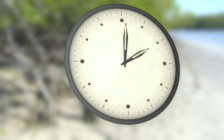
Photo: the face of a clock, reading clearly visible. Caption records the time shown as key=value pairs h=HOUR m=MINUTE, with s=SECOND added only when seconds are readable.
h=2 m=1
